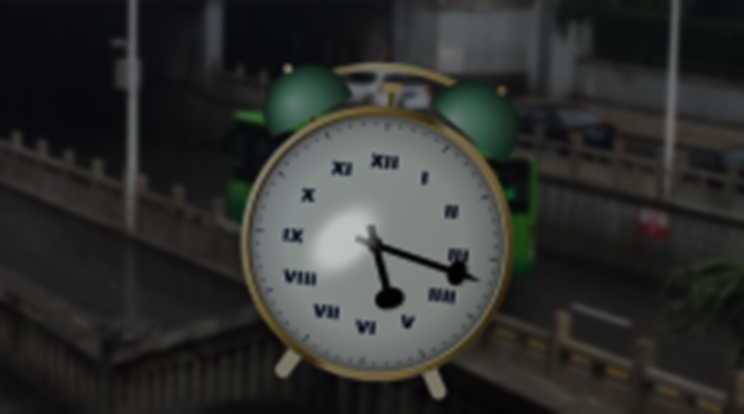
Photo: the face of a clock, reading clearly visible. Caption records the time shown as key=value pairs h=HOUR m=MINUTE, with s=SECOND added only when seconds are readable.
h=5 m=17
